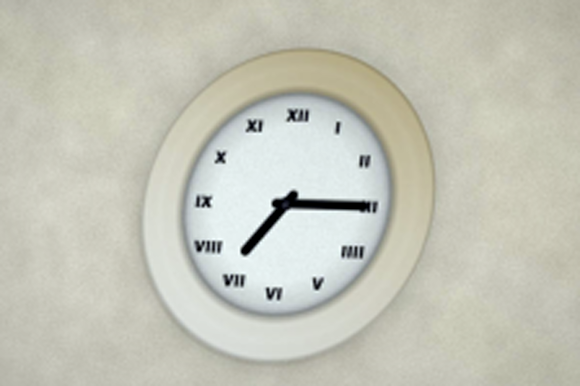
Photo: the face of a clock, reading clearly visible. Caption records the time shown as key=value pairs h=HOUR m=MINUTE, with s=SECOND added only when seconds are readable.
h=7 m=15
